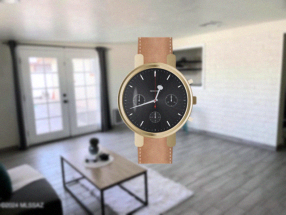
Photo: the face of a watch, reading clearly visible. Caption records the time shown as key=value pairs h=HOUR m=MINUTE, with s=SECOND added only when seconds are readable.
h=12 m=42
